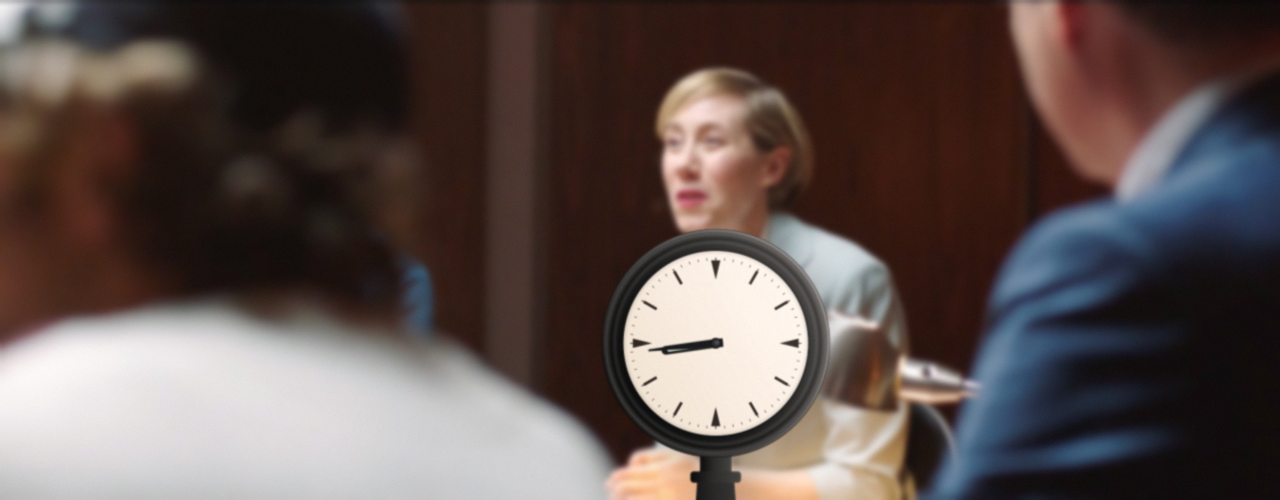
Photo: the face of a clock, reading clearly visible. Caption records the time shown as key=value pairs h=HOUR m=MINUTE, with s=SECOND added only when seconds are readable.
h=8 m=44
